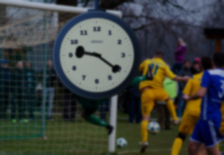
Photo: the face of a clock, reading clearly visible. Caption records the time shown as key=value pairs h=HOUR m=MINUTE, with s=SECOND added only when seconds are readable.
h=9 m=21
